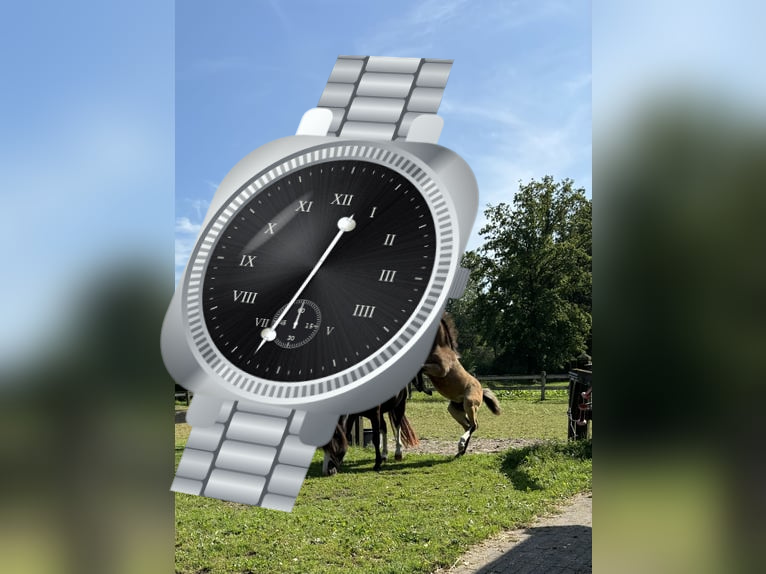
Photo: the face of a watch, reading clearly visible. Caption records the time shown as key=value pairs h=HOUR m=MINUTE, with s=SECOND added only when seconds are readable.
h=12 m=33
